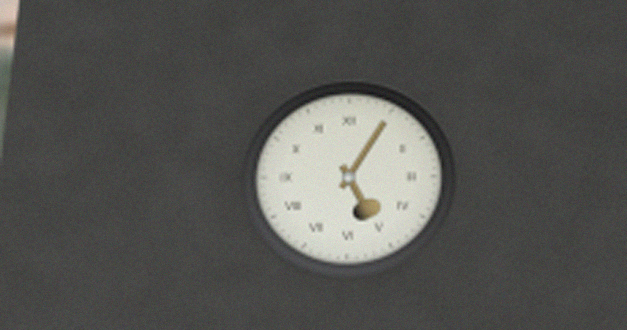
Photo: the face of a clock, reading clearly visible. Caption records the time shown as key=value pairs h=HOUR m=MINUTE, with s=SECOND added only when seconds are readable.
h=5 m=5
